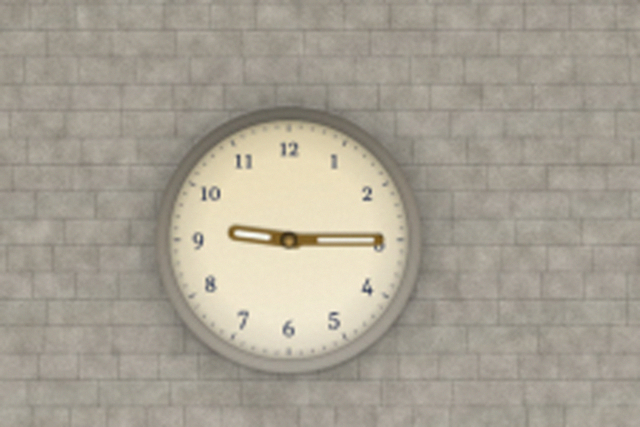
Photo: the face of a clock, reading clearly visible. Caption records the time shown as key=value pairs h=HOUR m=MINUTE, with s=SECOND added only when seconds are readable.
h=9 m=15
